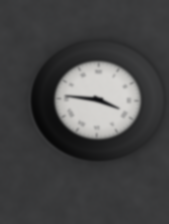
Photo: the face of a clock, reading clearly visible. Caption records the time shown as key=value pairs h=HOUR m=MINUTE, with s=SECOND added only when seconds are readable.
h=3 m=46
